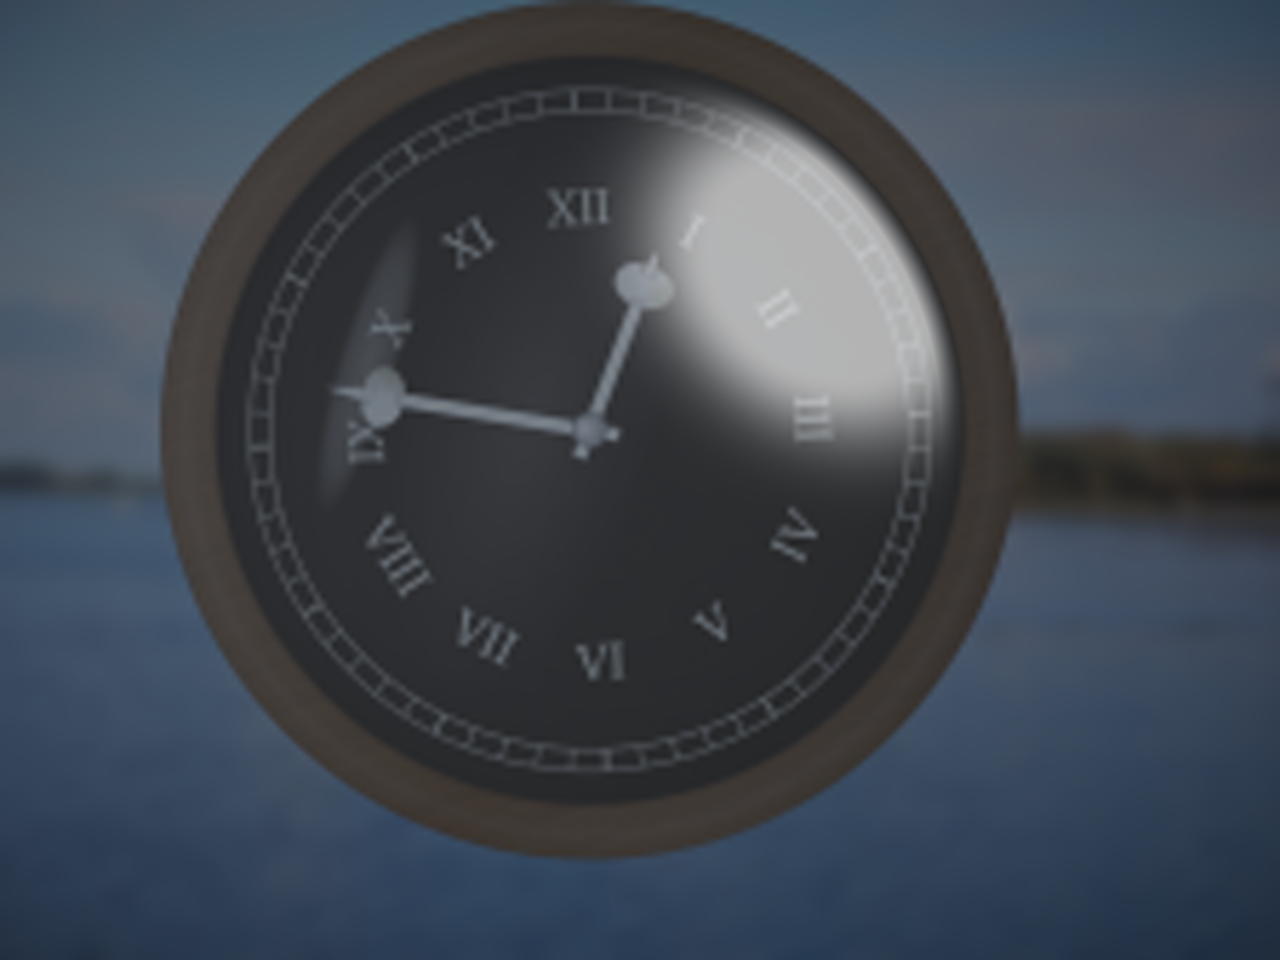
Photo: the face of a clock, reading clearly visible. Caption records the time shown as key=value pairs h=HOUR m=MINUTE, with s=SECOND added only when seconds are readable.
h=12 m=47
